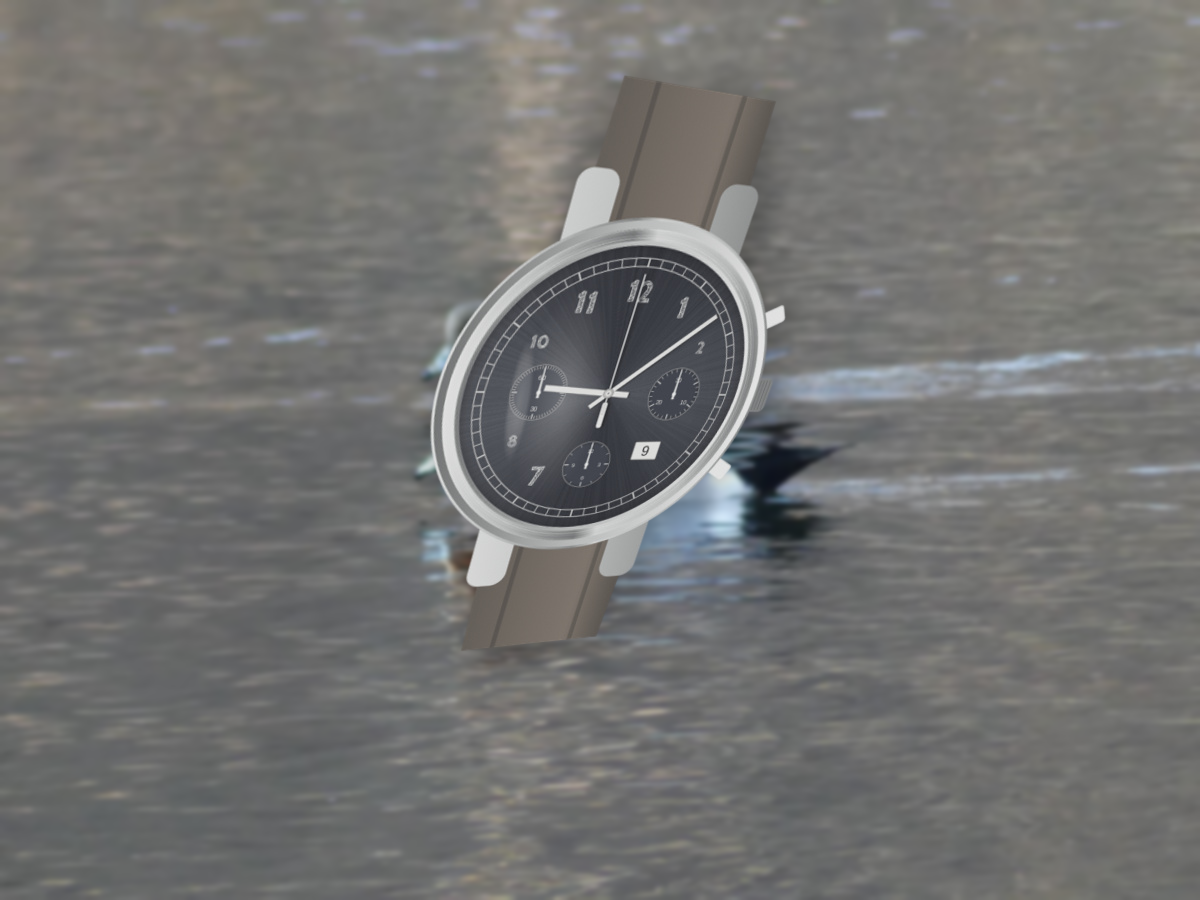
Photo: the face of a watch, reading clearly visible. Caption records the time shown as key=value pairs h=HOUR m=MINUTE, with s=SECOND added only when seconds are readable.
h=9 m=8
